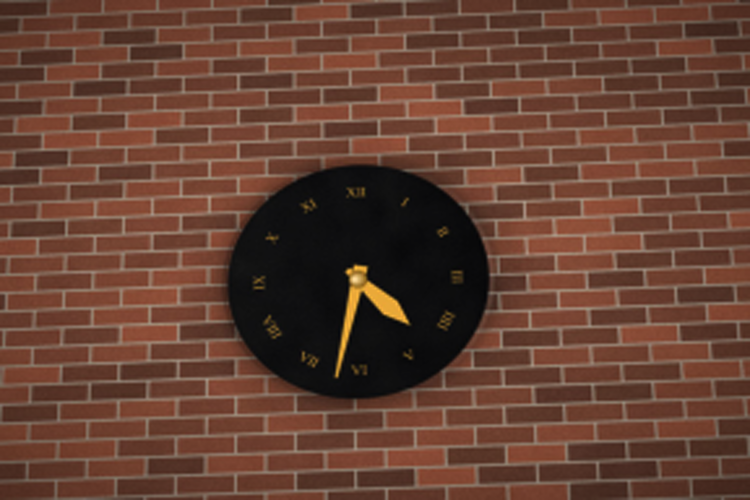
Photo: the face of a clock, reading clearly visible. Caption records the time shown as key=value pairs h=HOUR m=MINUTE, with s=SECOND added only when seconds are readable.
h=4 m=32
